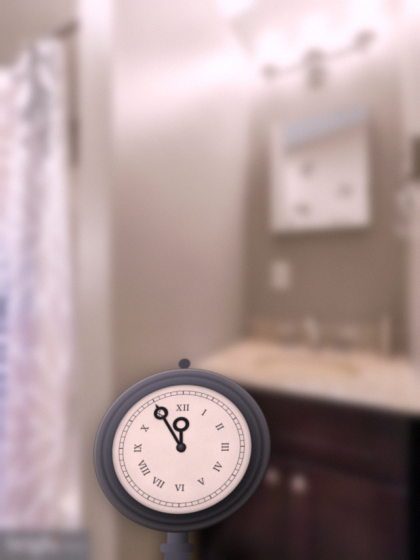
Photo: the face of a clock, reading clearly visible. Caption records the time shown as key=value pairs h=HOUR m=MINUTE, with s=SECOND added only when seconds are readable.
h=11 m=55
